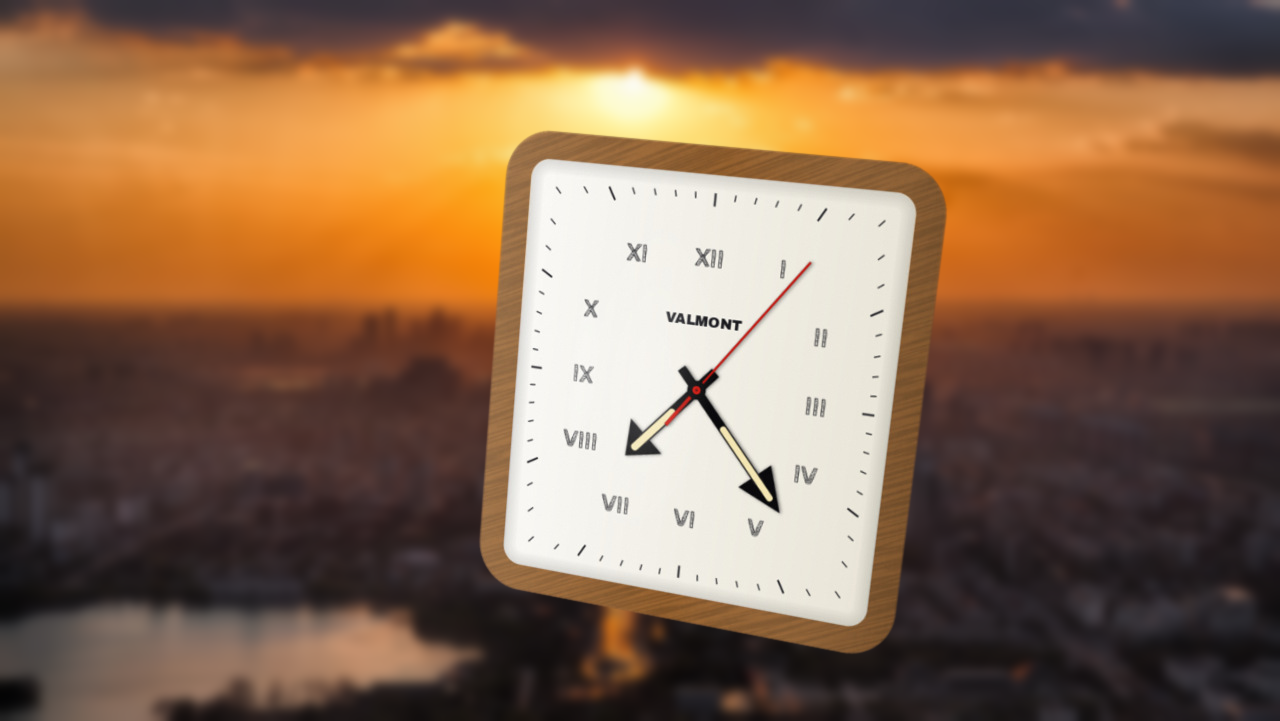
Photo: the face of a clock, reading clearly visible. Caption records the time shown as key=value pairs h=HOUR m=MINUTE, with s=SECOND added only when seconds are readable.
h=7 m=23 s=6
